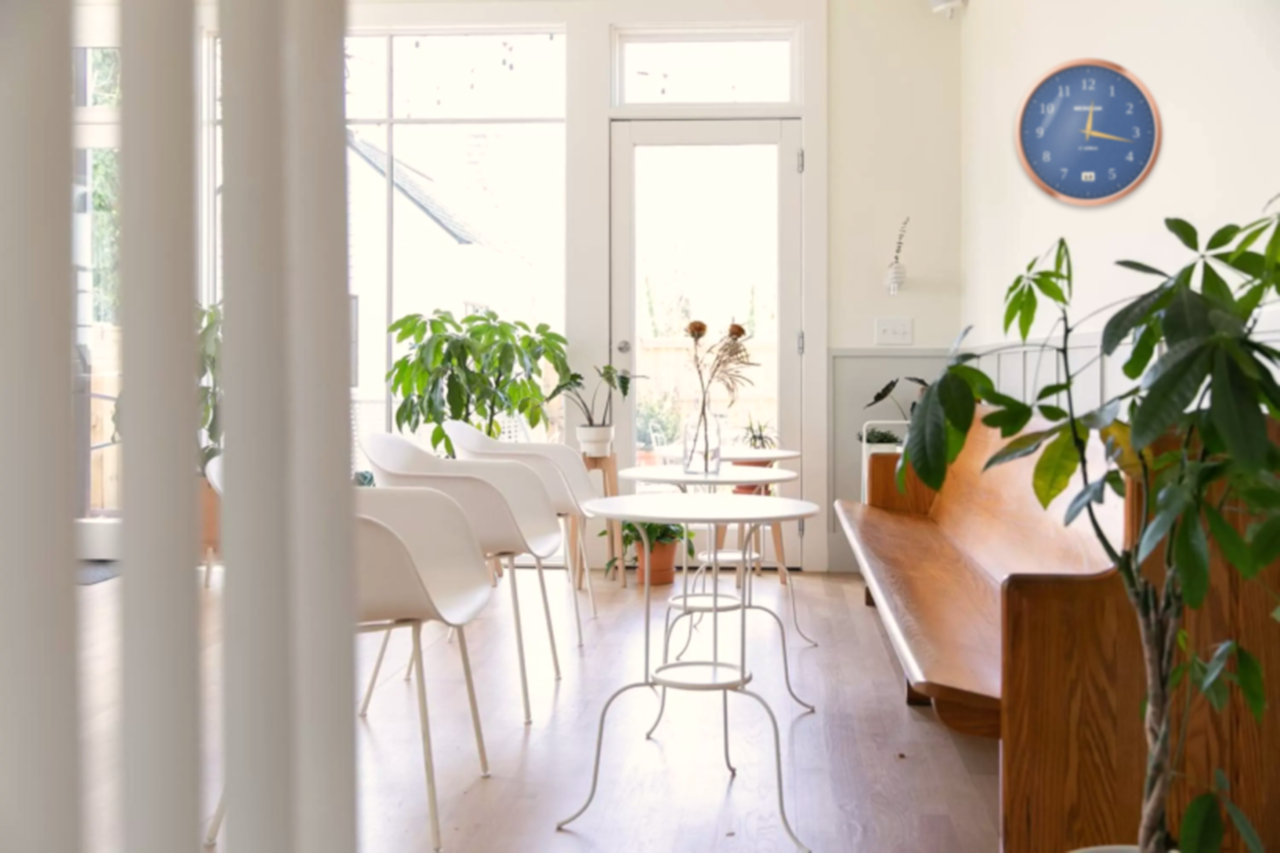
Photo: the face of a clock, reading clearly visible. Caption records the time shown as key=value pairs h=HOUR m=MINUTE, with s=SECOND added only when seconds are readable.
h=12 m=17
